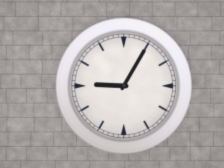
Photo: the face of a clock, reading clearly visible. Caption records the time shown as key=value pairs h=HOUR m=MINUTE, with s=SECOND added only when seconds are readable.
h=9 m=5
